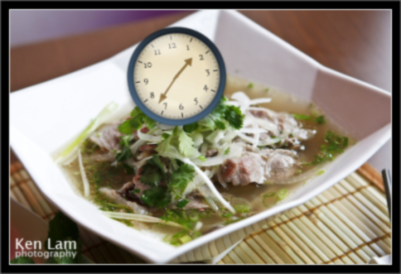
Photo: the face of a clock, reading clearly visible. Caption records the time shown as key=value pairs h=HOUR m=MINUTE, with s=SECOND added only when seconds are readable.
h=1 m=37
